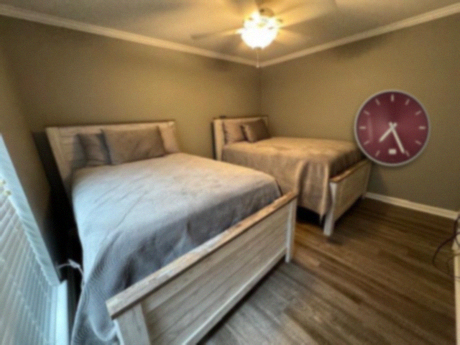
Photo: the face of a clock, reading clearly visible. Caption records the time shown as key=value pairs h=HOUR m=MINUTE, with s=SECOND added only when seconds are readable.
h=7 m=26
